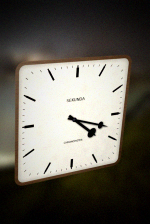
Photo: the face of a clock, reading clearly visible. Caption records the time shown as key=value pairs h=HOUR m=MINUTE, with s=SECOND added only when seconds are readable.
h=4 m=18
